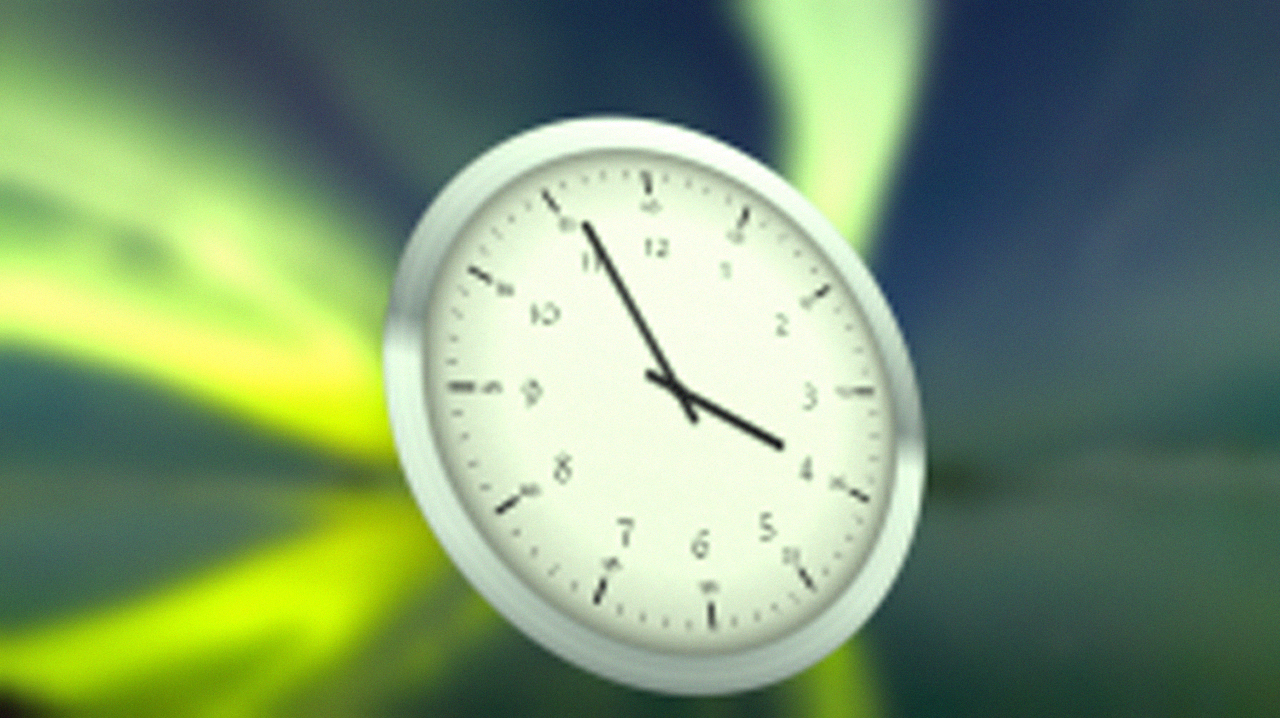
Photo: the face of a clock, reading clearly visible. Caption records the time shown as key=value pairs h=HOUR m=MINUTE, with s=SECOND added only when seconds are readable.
h=3 m=56
